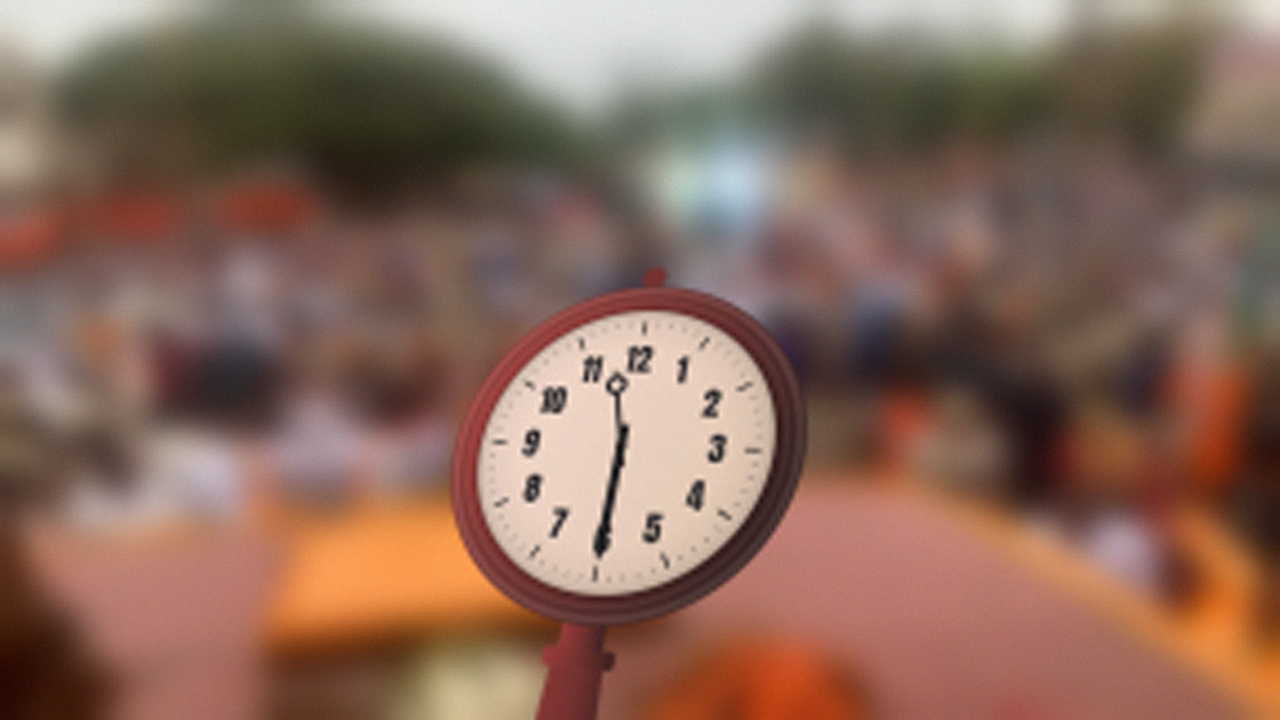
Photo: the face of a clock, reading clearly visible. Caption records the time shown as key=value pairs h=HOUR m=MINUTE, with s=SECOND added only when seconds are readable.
h=11 m=30
